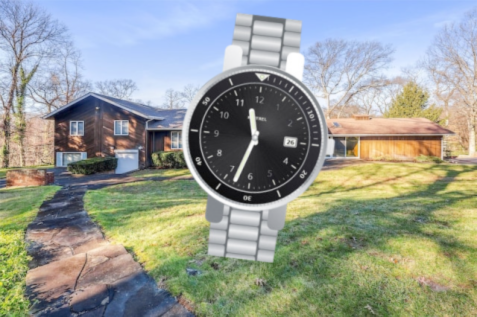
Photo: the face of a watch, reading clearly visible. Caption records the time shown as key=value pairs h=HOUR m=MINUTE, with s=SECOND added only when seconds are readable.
h=11 m=33
